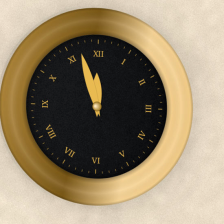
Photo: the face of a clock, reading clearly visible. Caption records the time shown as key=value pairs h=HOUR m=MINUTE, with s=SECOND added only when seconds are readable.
h=11 m=57
